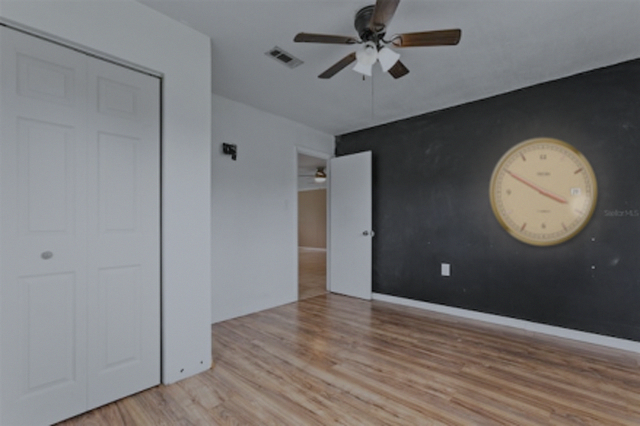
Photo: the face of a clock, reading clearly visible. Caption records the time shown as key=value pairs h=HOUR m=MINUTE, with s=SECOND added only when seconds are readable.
h=3 m=50
